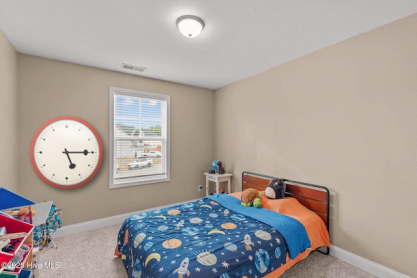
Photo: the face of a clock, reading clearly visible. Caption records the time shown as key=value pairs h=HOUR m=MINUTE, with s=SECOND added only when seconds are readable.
h=5 m=15
